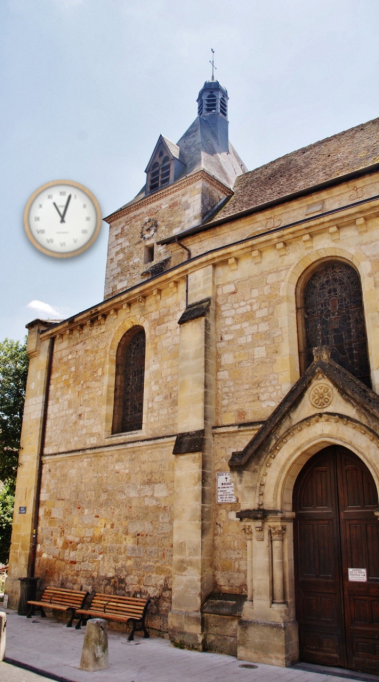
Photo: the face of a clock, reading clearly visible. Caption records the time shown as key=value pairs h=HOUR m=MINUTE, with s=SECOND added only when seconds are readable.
h=11 m=3
